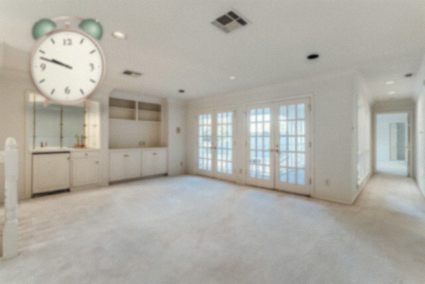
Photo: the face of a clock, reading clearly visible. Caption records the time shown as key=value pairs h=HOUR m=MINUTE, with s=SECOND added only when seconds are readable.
h=9 m=48
